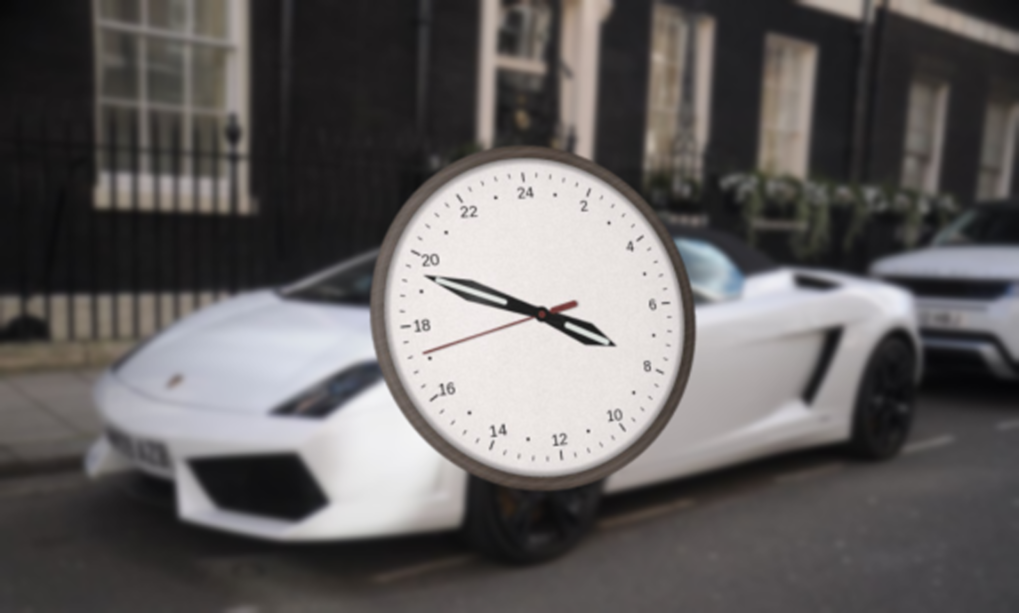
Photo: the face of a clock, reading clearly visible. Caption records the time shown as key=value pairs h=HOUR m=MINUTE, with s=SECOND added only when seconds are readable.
h=7 m=48 s=43
